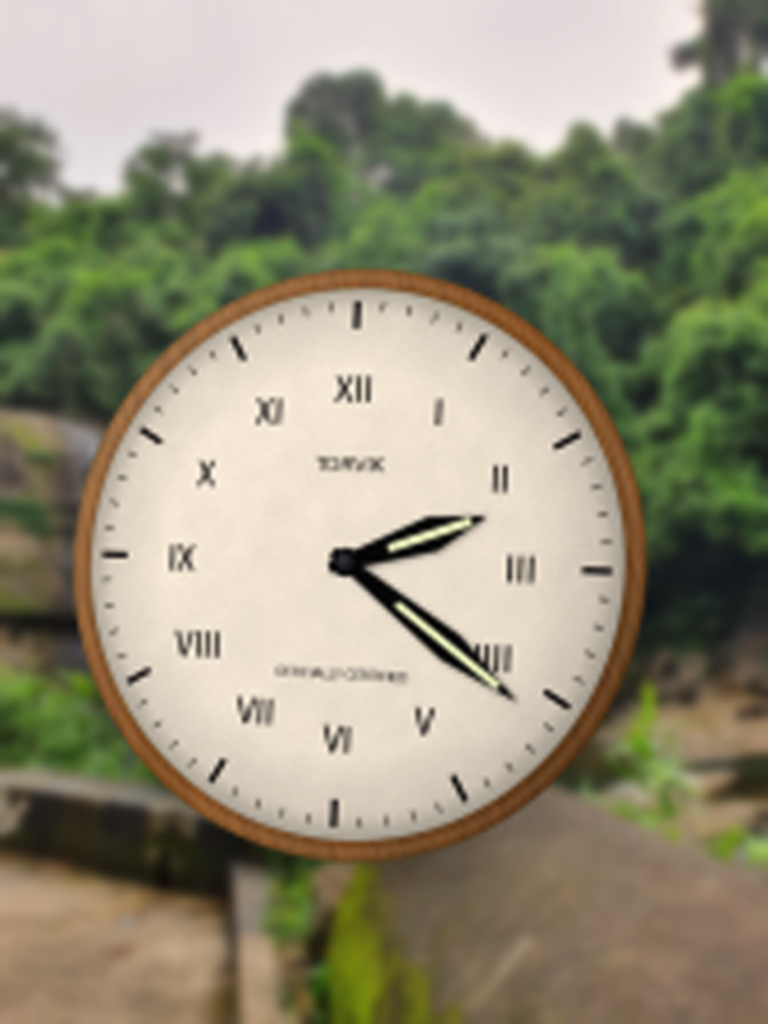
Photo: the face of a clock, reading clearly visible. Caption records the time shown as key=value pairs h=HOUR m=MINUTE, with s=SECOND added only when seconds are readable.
h=2 m=21
